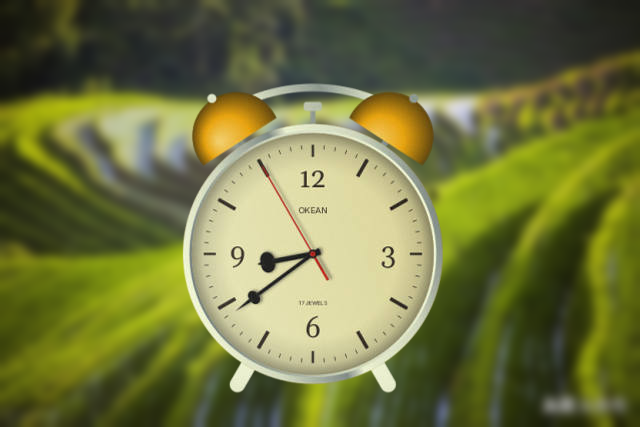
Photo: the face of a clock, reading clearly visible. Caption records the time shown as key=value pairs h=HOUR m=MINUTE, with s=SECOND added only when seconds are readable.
h=8 m=38 s=55
